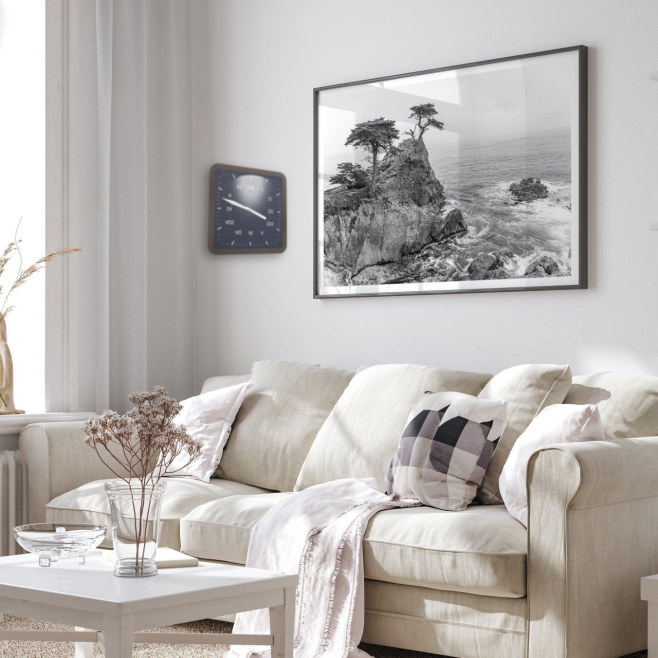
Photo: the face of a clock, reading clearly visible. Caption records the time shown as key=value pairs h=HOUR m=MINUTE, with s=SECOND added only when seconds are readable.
h=3 m=48
